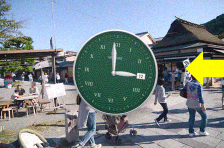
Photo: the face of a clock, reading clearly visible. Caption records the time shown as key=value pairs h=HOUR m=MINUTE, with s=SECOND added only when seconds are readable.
h=2 m=59
